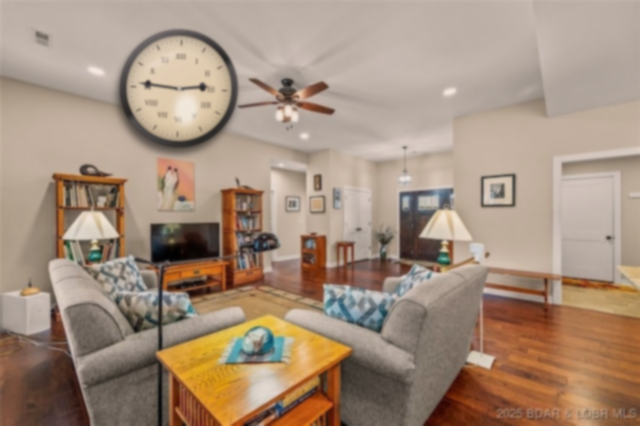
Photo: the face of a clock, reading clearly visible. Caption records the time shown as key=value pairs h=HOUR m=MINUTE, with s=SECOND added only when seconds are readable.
h=2 m=46
